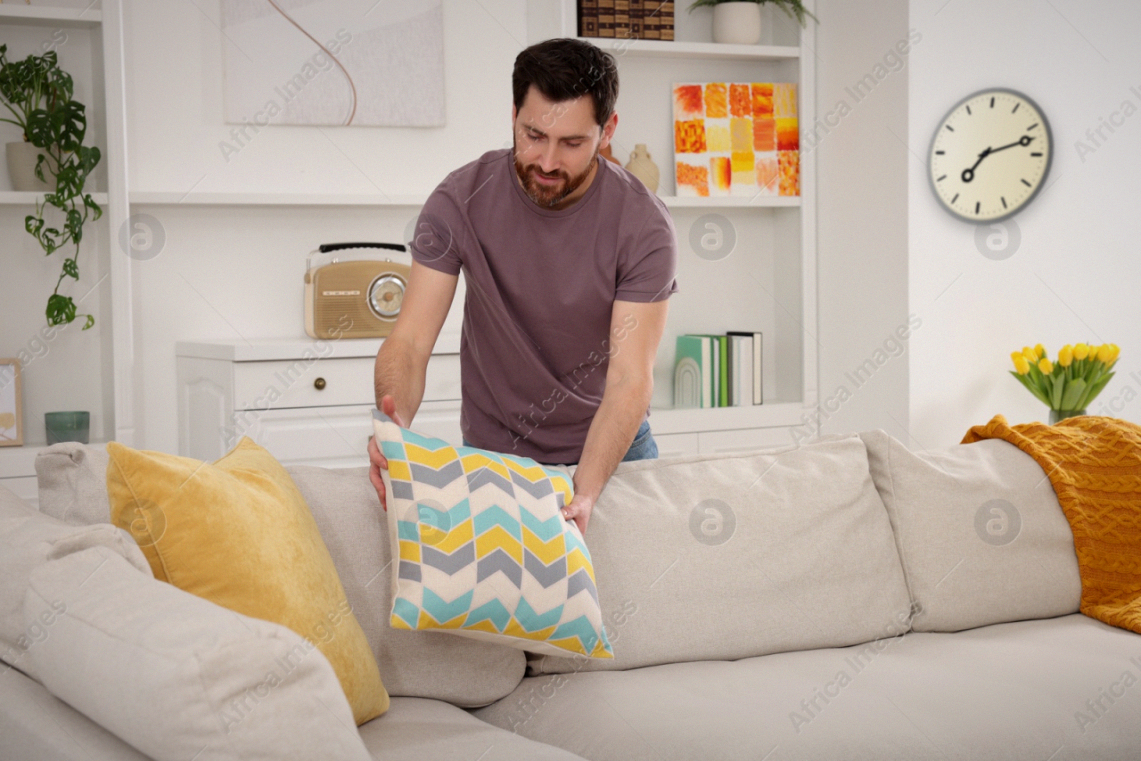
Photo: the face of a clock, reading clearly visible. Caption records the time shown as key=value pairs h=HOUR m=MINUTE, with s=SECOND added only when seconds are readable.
h=7 m=12
